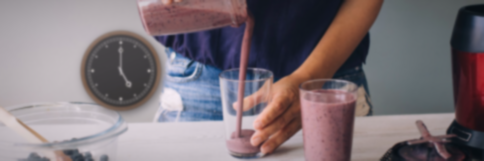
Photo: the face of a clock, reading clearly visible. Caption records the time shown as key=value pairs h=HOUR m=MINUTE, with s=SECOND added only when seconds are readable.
h=5 m=0
